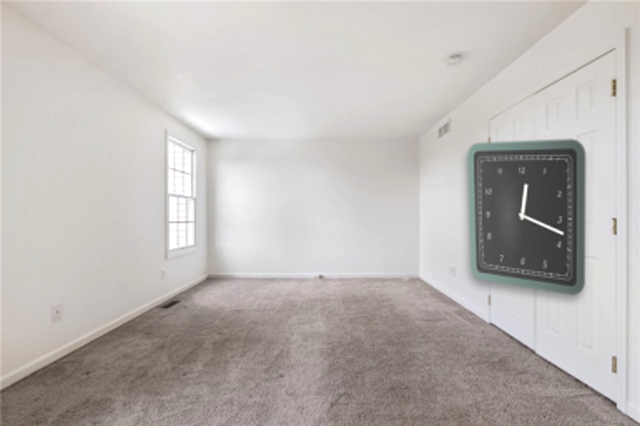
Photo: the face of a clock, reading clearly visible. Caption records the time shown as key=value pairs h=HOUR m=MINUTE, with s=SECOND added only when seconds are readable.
h=12 m=18
